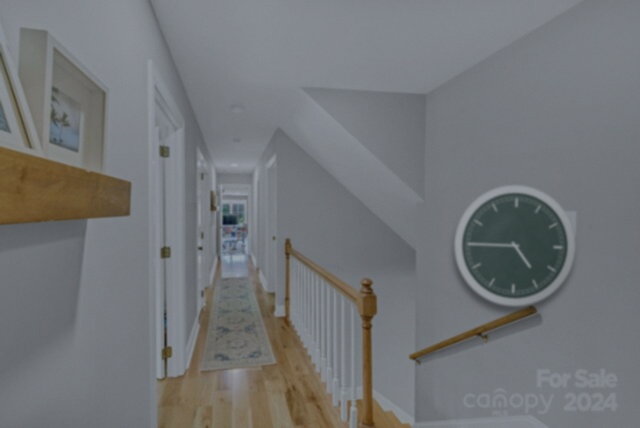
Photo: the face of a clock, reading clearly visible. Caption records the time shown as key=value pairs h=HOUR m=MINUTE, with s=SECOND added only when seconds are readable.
h=4 m=45
